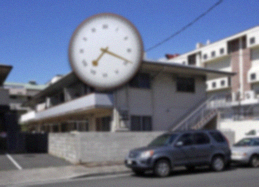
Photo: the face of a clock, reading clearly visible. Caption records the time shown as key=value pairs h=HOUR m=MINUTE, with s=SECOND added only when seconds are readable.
h=7 m=19
